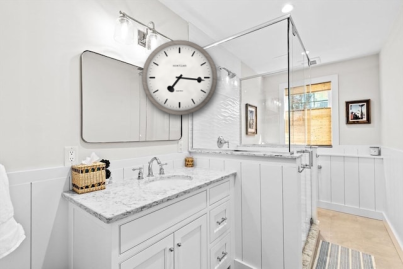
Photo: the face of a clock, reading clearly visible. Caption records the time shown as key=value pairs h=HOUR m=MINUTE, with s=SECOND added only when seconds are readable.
h=7 m=16
